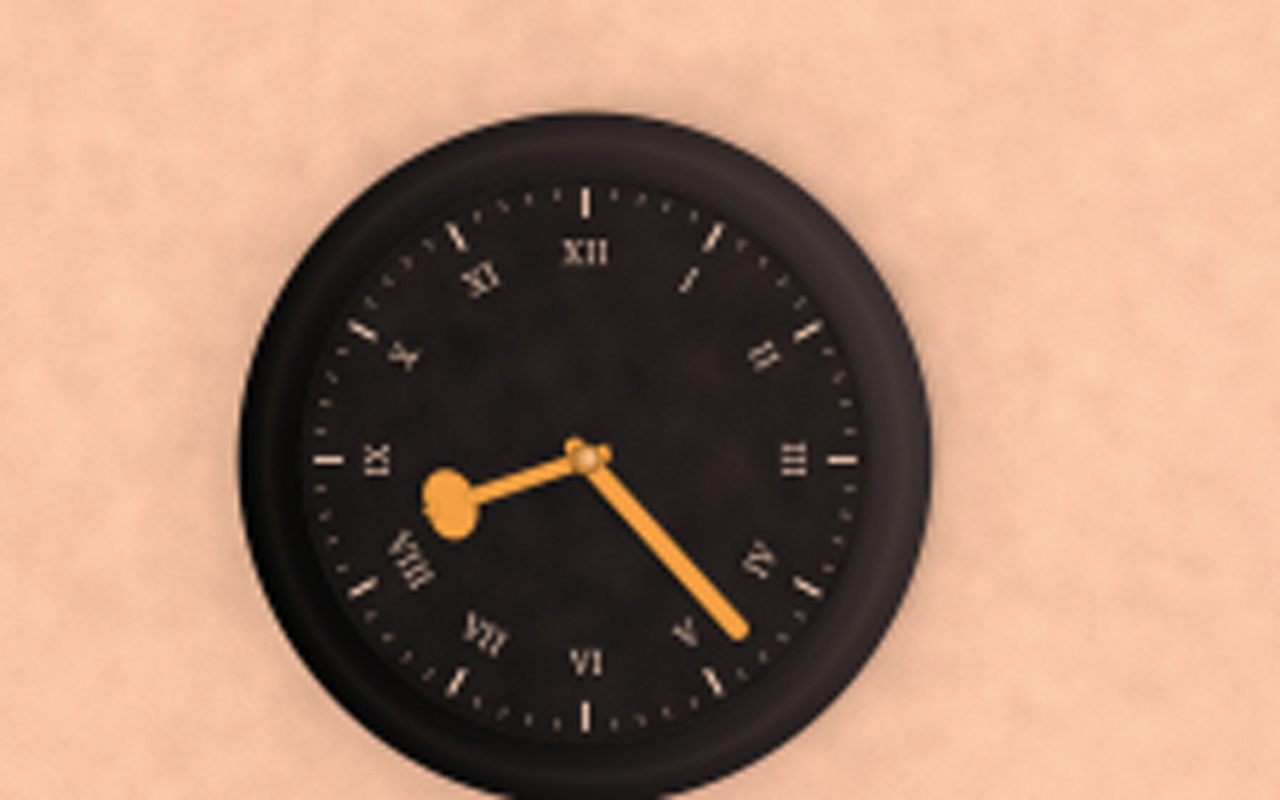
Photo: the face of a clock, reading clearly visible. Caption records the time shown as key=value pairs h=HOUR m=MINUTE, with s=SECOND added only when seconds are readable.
h=8 m=23
